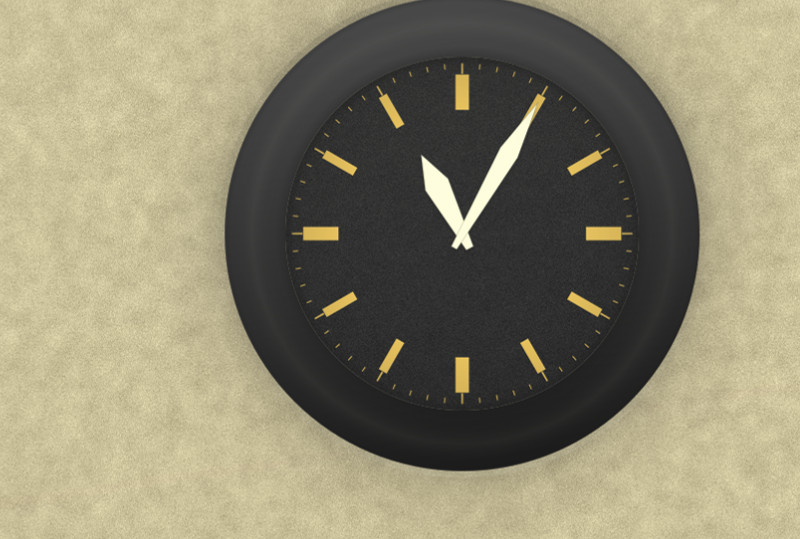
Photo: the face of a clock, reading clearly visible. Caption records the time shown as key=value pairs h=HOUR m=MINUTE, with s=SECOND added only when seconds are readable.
h=11 m=5
